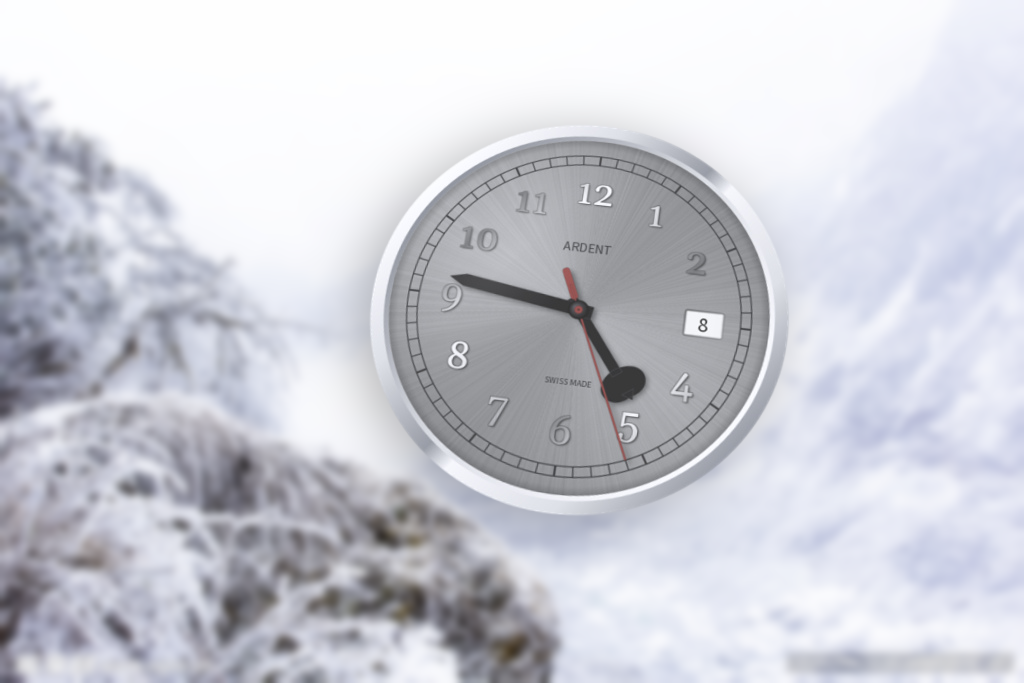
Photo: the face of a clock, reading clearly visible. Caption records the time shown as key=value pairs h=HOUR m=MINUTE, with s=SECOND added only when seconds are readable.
h=4 m=46 s=26
